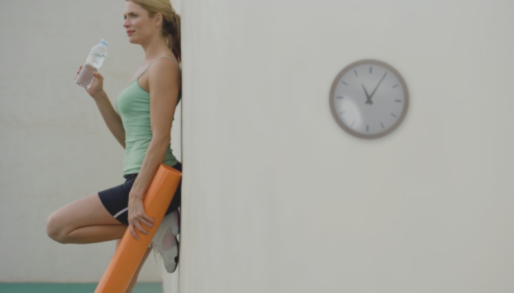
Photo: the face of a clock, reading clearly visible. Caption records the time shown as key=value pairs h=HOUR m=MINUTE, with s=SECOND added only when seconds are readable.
h=11 m=5
